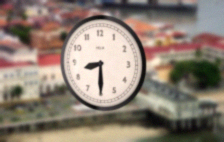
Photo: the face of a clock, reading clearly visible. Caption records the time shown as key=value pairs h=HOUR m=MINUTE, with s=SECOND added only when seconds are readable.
h=8 m=30
